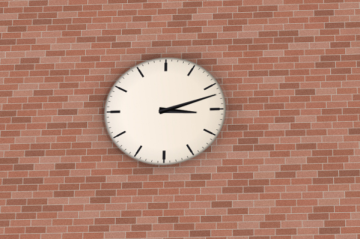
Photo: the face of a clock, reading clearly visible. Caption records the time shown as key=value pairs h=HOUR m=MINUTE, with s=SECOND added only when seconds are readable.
h=3 m=12
